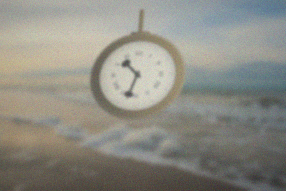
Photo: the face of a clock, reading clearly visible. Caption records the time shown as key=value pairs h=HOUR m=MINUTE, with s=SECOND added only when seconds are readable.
h=10 m=33
